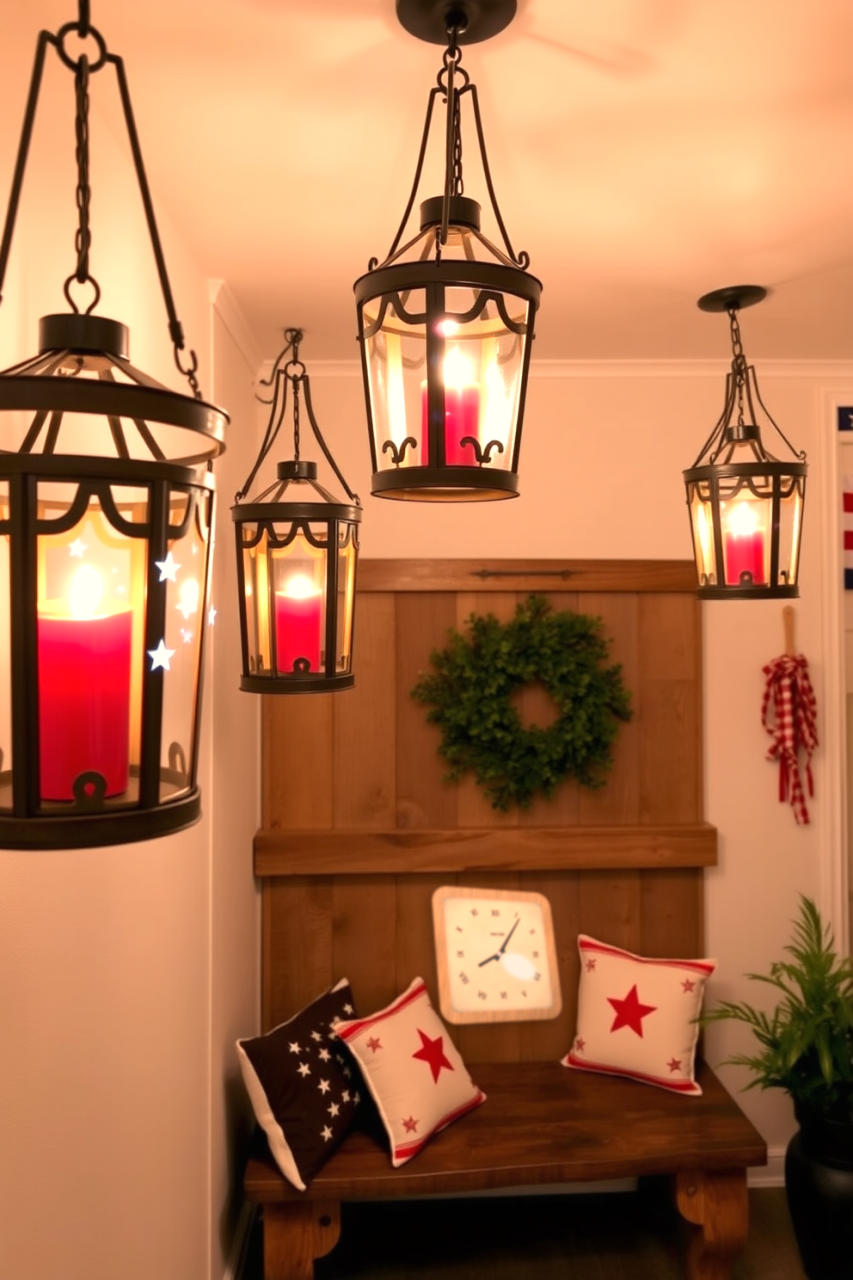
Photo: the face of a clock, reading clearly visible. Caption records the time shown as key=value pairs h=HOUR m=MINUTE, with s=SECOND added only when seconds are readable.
h=8 m=6
